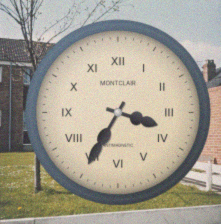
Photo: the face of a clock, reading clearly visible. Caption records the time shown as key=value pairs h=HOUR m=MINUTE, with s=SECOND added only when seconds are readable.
h=3 m=35
